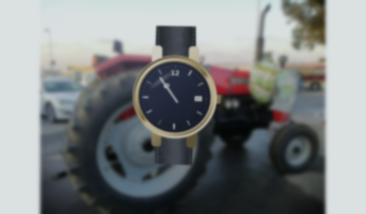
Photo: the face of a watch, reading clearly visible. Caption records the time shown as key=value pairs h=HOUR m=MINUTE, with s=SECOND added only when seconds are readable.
h=10 m=54
